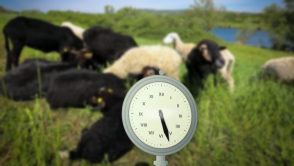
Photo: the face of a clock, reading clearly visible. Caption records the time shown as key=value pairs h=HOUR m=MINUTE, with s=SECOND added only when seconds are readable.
h=5 m=27
